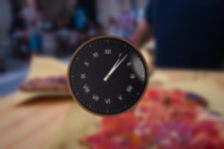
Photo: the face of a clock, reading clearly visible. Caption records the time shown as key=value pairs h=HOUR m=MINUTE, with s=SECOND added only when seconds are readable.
h=1 m=7
